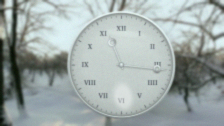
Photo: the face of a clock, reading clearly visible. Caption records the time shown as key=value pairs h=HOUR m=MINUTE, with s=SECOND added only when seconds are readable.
h=11 m=16
